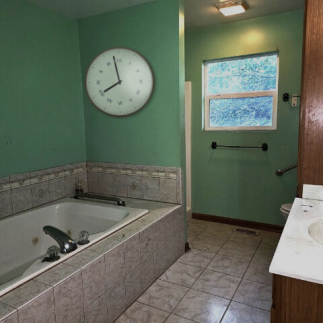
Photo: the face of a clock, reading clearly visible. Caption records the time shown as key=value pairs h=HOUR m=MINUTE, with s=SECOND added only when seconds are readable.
h=7 m=58
